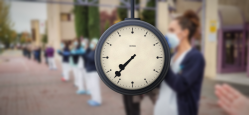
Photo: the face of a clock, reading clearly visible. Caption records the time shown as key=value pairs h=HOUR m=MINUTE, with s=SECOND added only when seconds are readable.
h=7 m=37
